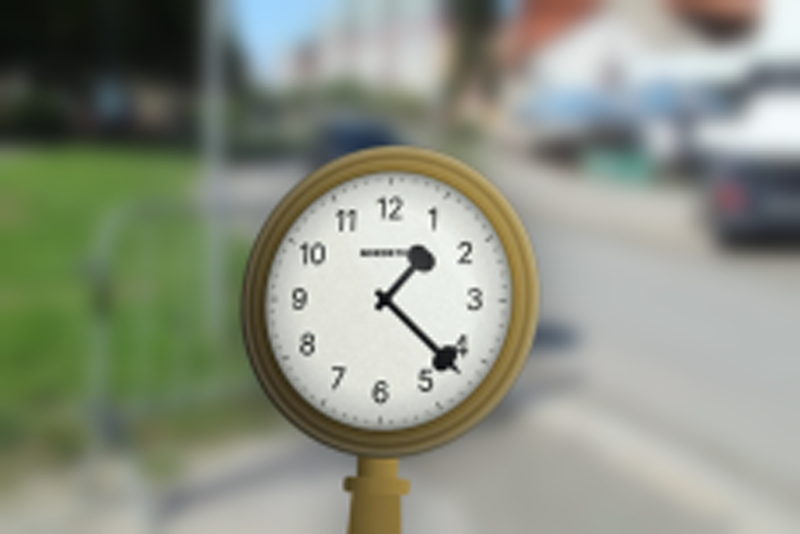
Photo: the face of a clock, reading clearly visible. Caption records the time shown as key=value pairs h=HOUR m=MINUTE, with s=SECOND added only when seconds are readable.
h=1 m=22
